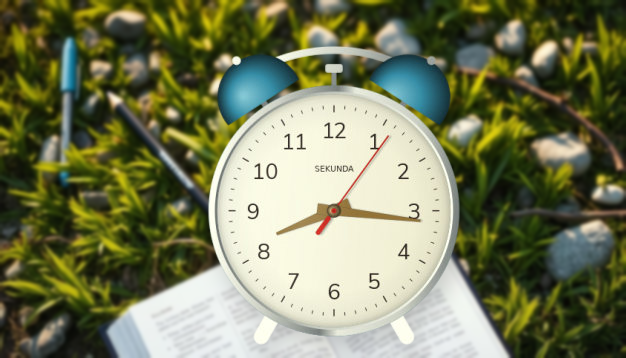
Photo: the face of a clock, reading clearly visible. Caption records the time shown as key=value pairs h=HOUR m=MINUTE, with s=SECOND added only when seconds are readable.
h=8 m=16 s=6
